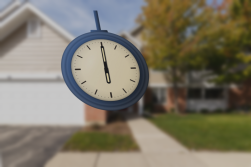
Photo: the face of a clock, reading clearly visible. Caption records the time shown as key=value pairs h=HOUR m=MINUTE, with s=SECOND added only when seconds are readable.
h=6 m=0
